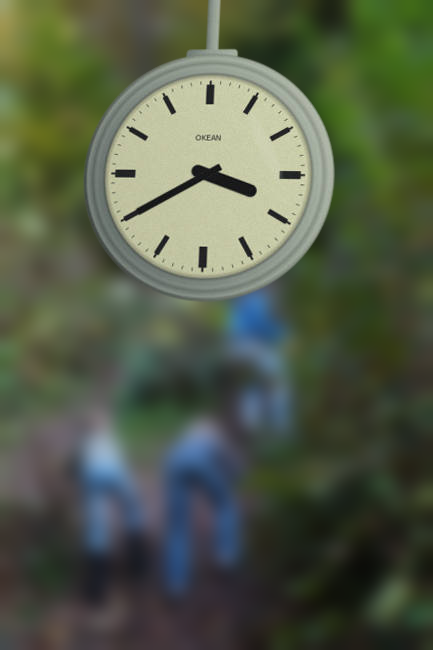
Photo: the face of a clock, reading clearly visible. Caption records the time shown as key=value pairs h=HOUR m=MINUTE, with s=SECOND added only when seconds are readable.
h=3 m=40
